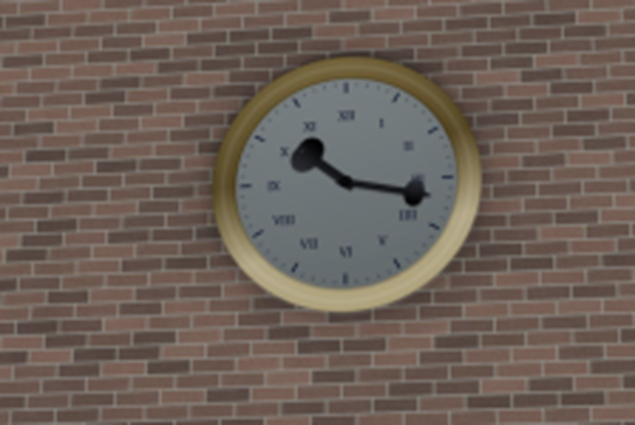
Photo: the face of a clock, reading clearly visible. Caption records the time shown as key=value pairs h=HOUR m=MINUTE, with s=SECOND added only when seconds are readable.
h=10 m=17
